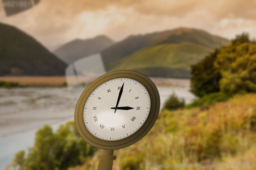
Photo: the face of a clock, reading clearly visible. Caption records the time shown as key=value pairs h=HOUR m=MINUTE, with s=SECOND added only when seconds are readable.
h=3 m=1
